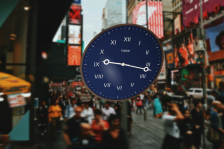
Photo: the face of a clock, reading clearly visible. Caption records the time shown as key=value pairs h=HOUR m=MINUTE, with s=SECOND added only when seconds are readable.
h=9 m=17
